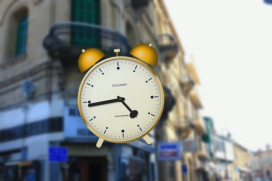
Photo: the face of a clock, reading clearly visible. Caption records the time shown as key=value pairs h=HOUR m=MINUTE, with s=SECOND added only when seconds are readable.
h=4 m=44
